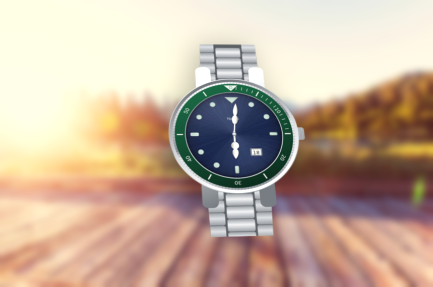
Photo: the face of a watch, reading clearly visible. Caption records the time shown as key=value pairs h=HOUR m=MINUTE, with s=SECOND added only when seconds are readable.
h=6 m=1
